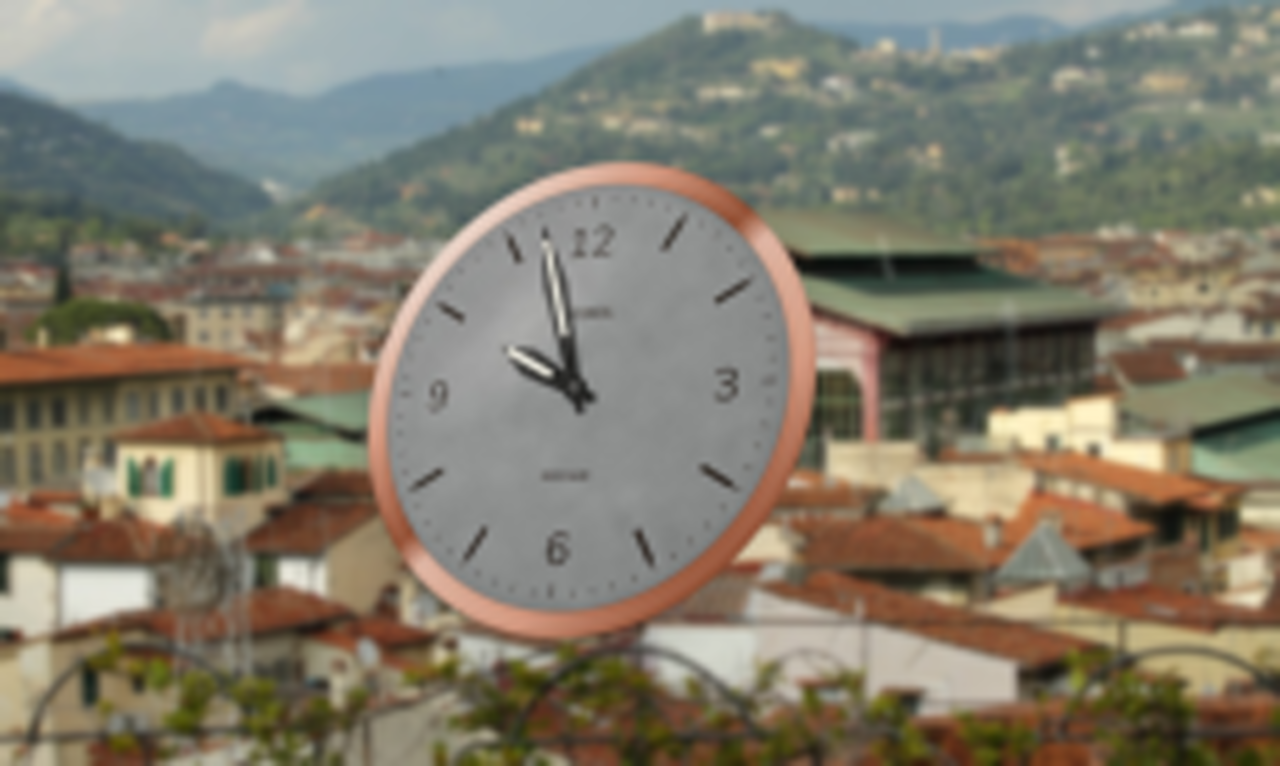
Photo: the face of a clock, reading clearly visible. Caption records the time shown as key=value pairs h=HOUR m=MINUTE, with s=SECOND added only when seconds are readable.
h=9 m=57
